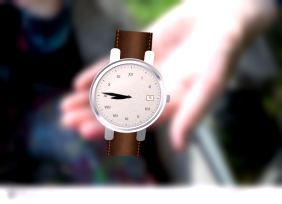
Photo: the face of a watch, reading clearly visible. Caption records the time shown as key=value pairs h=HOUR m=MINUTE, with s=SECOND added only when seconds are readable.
h=8 m=46
